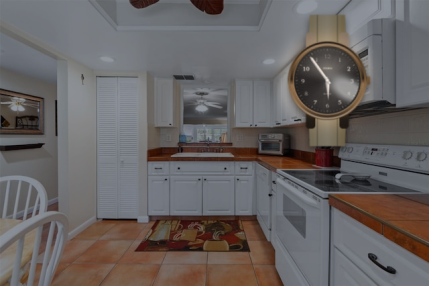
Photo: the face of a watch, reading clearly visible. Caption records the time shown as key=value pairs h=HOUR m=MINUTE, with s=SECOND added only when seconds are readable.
h=5 m=54
